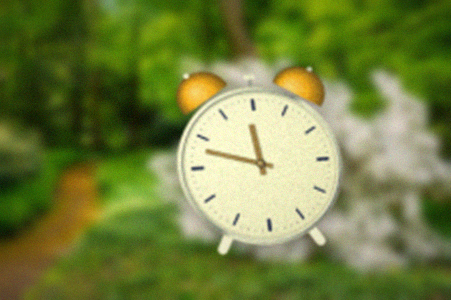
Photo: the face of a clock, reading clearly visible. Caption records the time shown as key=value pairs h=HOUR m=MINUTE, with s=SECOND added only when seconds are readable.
h=11 m=48
